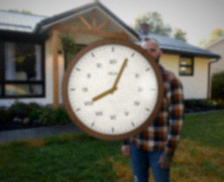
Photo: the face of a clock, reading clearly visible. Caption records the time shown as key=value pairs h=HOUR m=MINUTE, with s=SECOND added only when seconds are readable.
h=8 m=4
